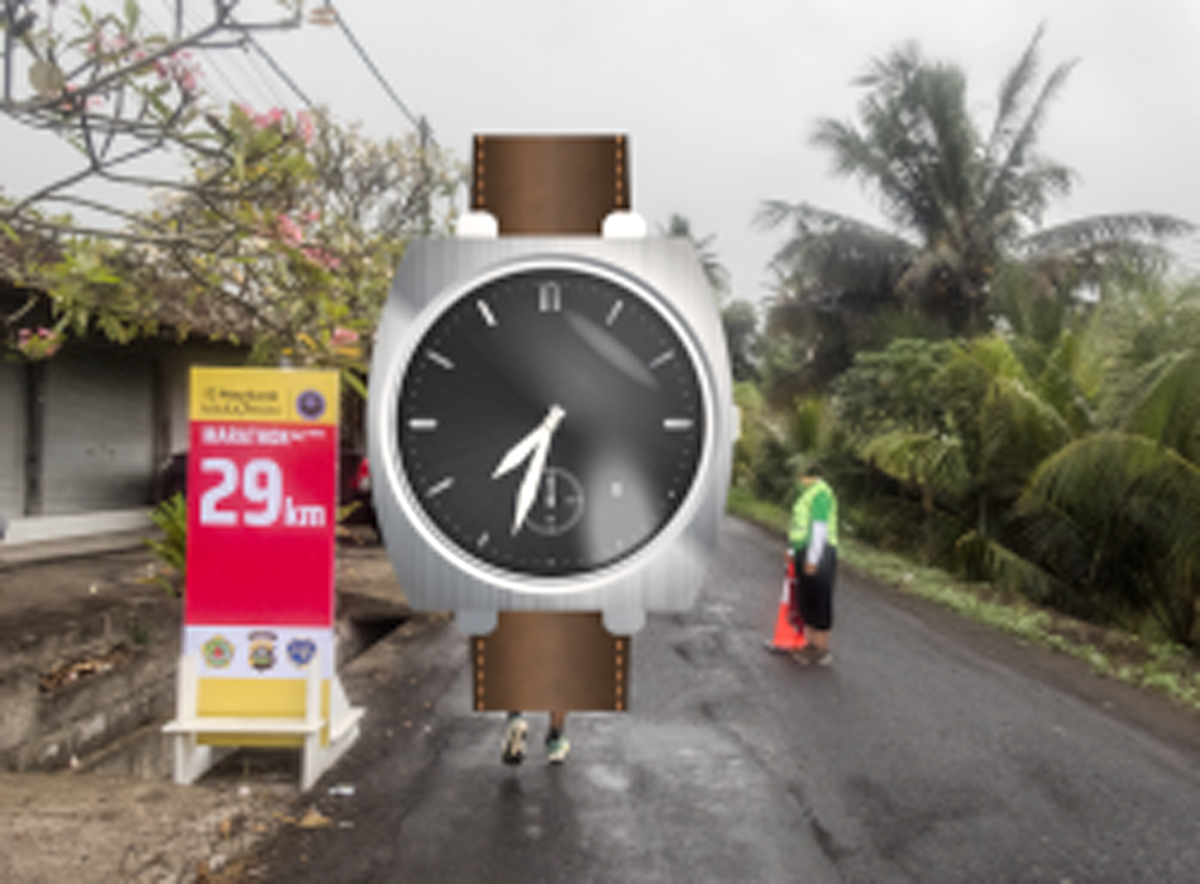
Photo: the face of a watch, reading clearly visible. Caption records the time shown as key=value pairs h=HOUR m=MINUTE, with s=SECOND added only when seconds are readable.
h=7 m=33
